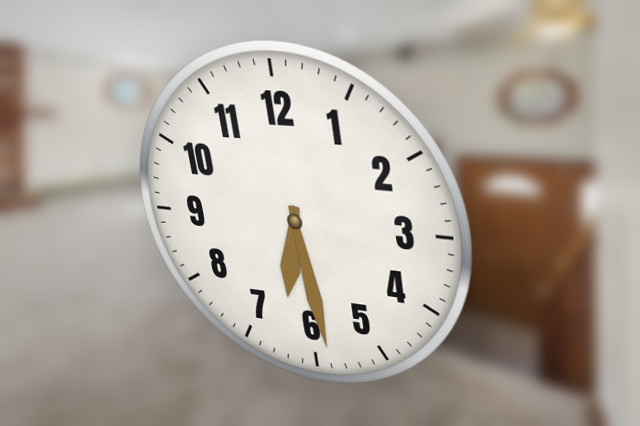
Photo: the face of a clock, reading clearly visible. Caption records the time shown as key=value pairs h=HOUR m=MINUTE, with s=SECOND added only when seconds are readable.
h=6 m=29
